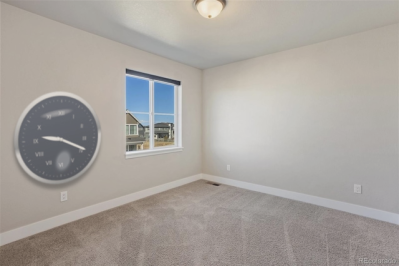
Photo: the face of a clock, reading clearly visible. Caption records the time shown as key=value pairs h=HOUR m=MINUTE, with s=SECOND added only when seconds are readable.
h=9 m=19
